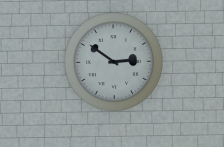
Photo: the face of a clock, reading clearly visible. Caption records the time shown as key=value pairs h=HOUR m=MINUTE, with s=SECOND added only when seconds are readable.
h=2 m=51
